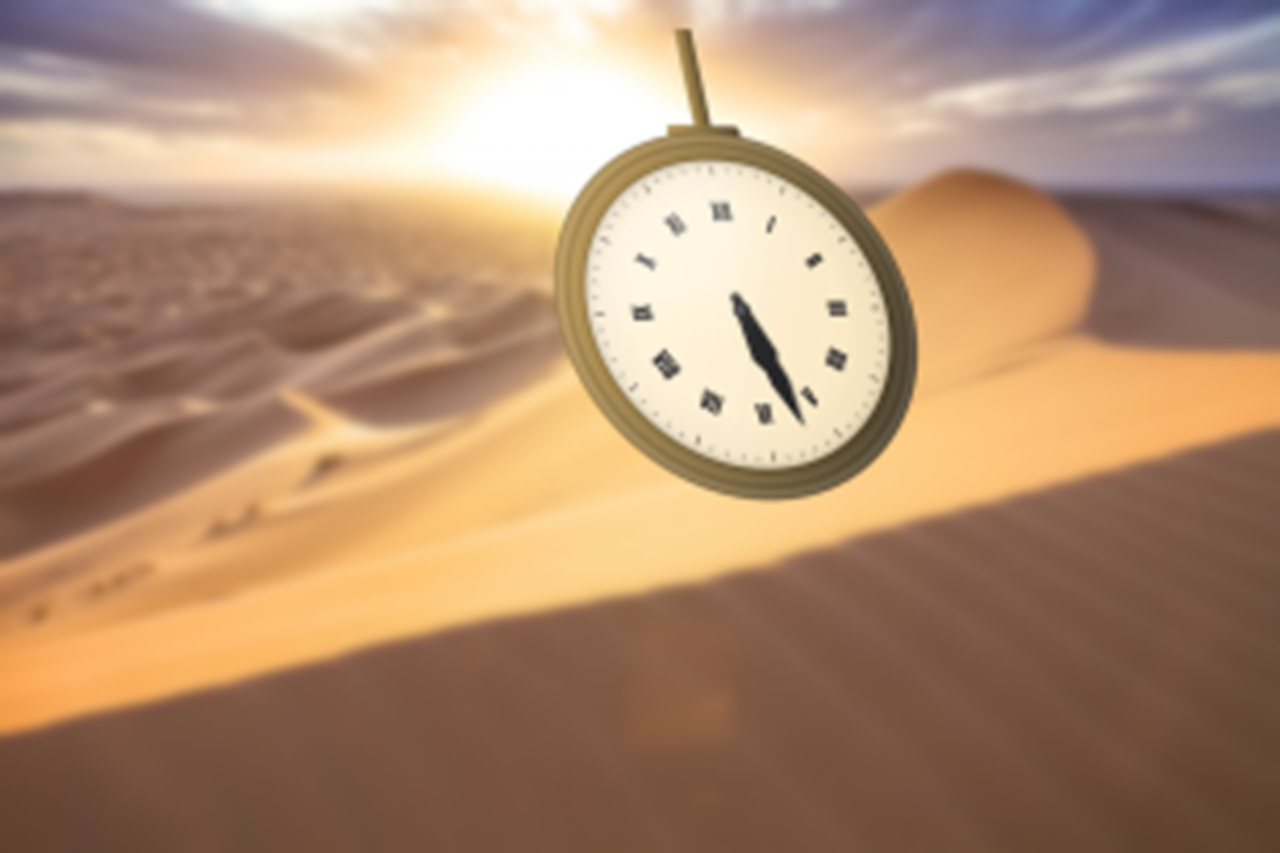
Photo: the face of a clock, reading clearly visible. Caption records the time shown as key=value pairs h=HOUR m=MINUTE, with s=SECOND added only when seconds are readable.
h=5 m=27
